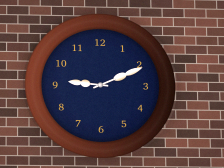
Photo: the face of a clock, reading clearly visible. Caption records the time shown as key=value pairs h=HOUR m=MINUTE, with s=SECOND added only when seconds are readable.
h=9 m=11
